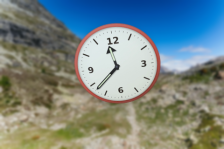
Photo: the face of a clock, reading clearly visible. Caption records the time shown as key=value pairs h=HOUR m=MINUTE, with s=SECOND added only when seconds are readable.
h=11 m=38
